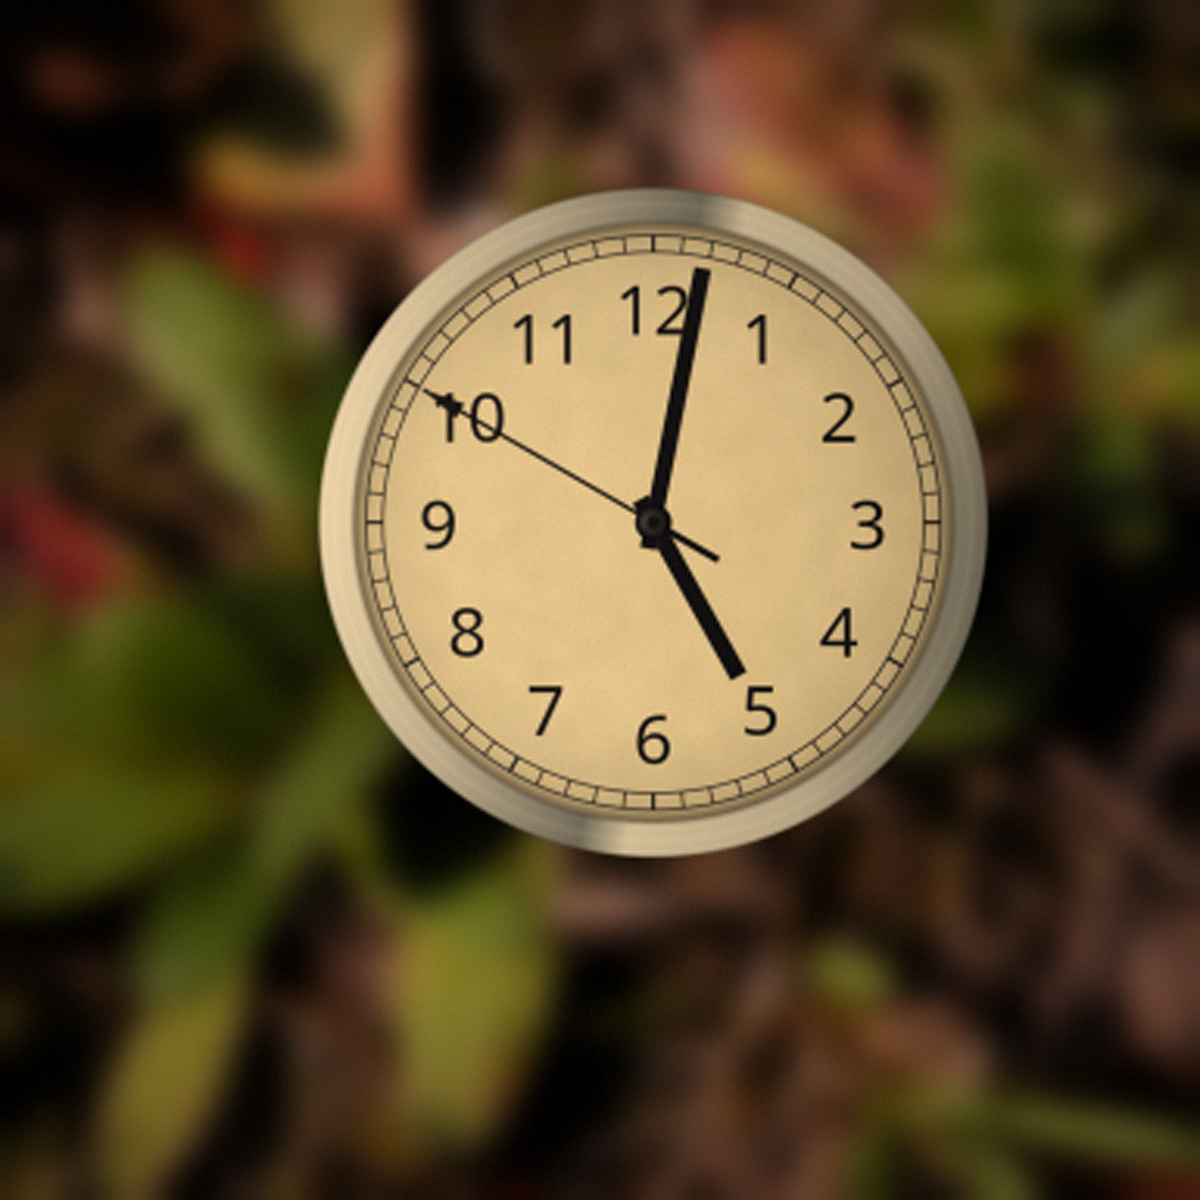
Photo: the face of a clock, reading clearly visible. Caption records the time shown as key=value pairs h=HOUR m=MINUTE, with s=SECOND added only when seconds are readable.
h=5 m=1 s=50
